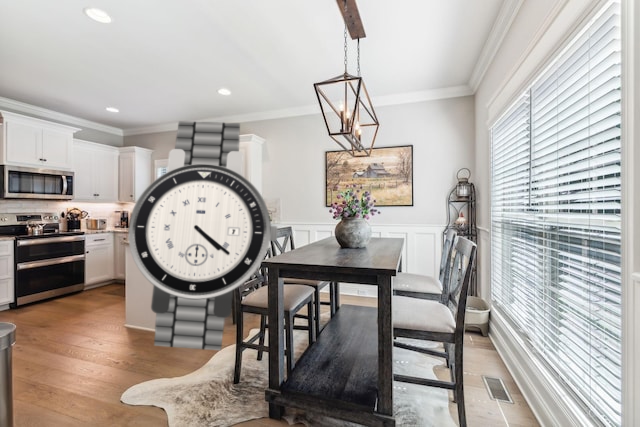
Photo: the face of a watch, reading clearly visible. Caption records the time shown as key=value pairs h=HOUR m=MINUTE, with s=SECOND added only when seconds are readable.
h=4 m=21
